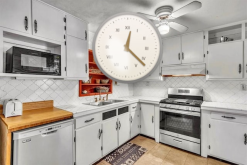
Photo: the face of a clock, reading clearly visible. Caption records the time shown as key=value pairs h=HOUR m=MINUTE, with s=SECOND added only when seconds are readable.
h=12 m=22
